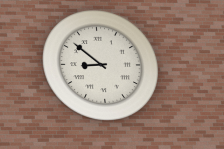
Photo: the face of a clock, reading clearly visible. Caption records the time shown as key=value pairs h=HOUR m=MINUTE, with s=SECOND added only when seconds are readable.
h=8 m=52
